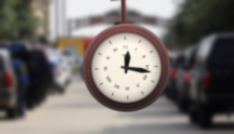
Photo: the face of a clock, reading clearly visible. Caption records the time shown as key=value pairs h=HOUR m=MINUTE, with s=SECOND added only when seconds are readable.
h=12 m=17
